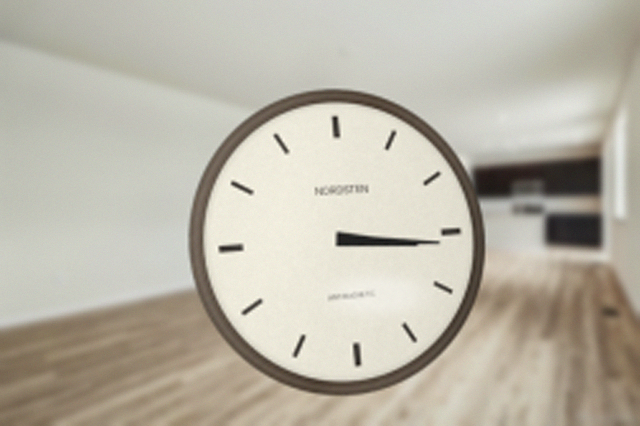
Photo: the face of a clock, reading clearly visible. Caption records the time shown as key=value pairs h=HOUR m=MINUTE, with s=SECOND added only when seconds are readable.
h=3 m=16
